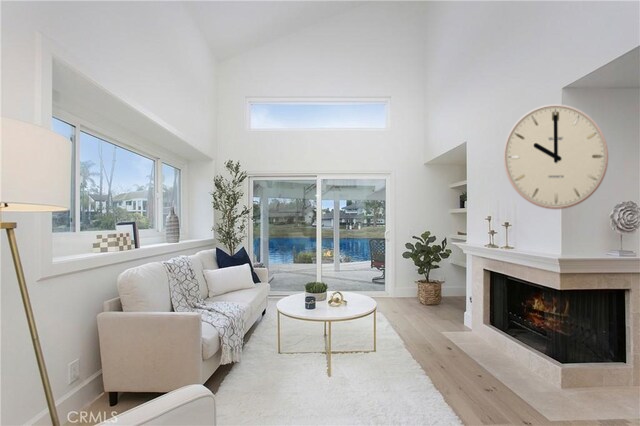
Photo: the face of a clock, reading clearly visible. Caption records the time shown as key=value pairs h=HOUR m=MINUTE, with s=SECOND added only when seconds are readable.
h=10 m=0
